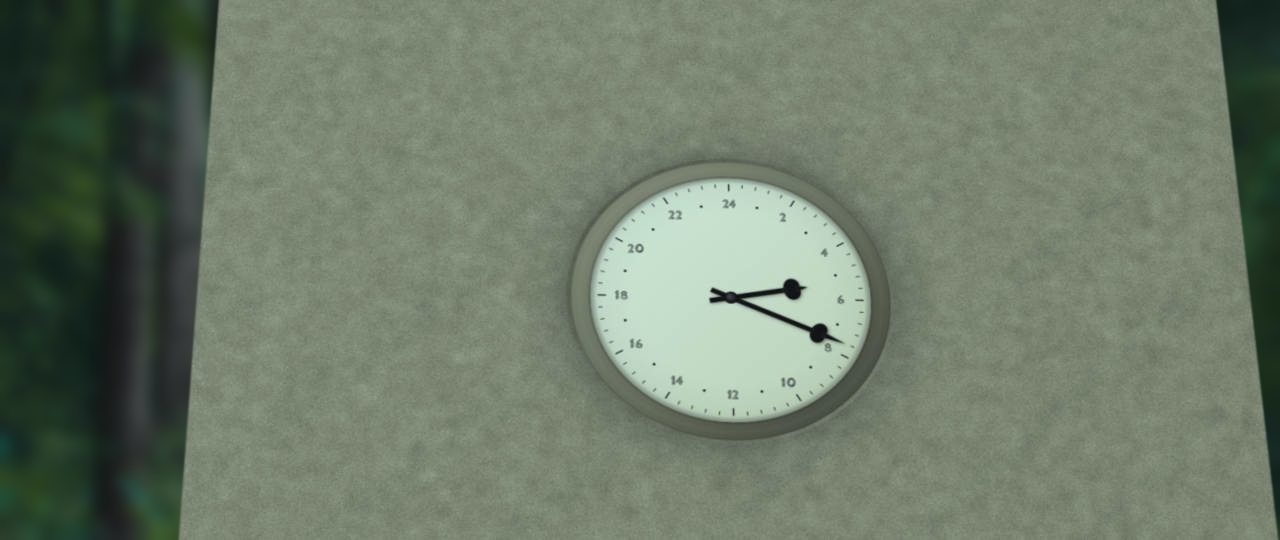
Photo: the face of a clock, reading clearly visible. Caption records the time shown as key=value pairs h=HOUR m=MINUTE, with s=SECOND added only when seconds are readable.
h=5 m=19
